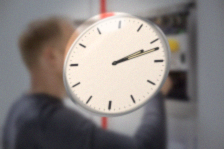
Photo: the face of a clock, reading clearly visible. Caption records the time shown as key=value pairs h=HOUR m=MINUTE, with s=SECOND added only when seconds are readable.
h=2 m=12
